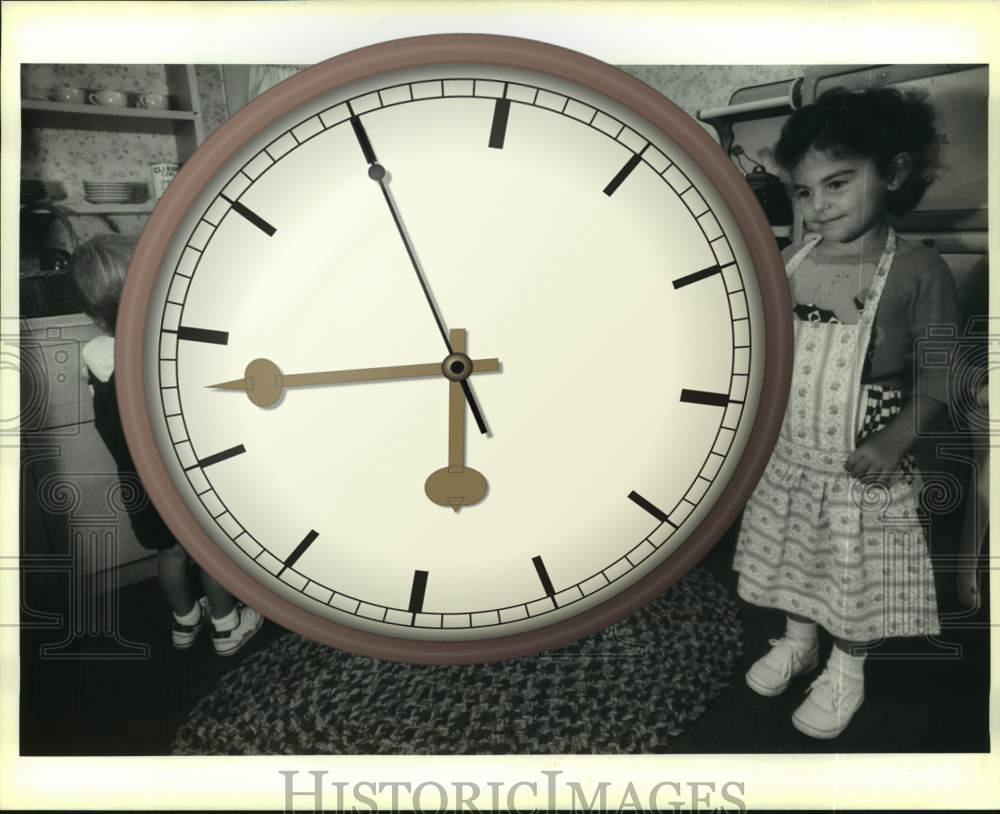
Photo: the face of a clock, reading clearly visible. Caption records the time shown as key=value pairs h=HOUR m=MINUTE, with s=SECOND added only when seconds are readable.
h=5 m=42 s=55
